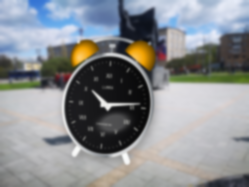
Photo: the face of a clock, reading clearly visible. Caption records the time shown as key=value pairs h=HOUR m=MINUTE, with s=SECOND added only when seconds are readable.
h=10 m=14
